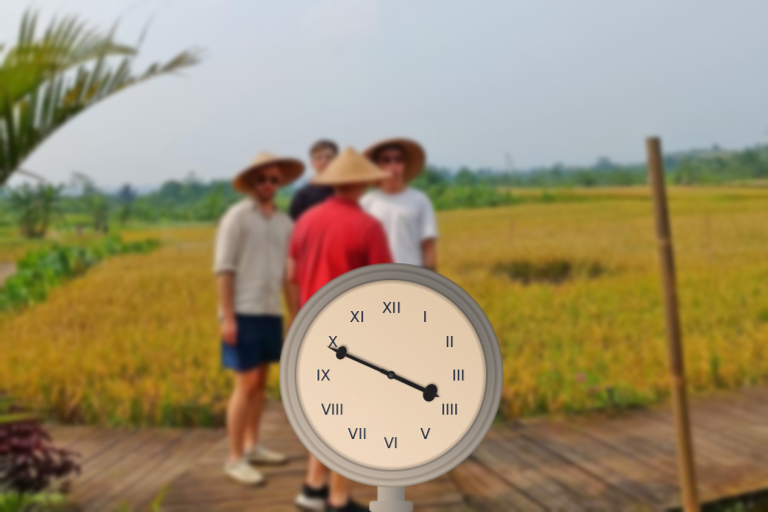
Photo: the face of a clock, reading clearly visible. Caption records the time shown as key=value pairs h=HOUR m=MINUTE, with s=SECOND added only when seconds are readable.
h=3 m=49
